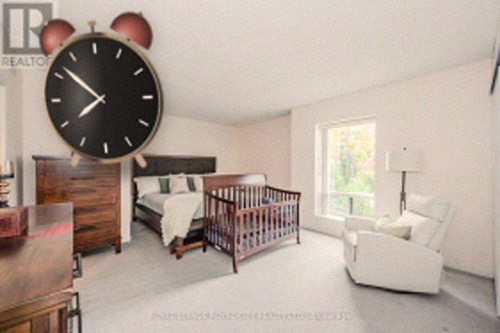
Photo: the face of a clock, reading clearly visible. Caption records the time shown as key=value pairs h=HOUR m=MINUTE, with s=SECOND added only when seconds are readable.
h=7 m=52
